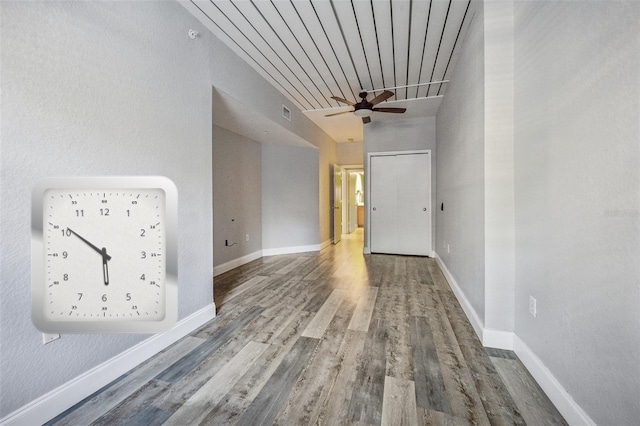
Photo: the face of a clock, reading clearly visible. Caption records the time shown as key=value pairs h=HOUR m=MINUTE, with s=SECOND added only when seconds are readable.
h=5 m=51
